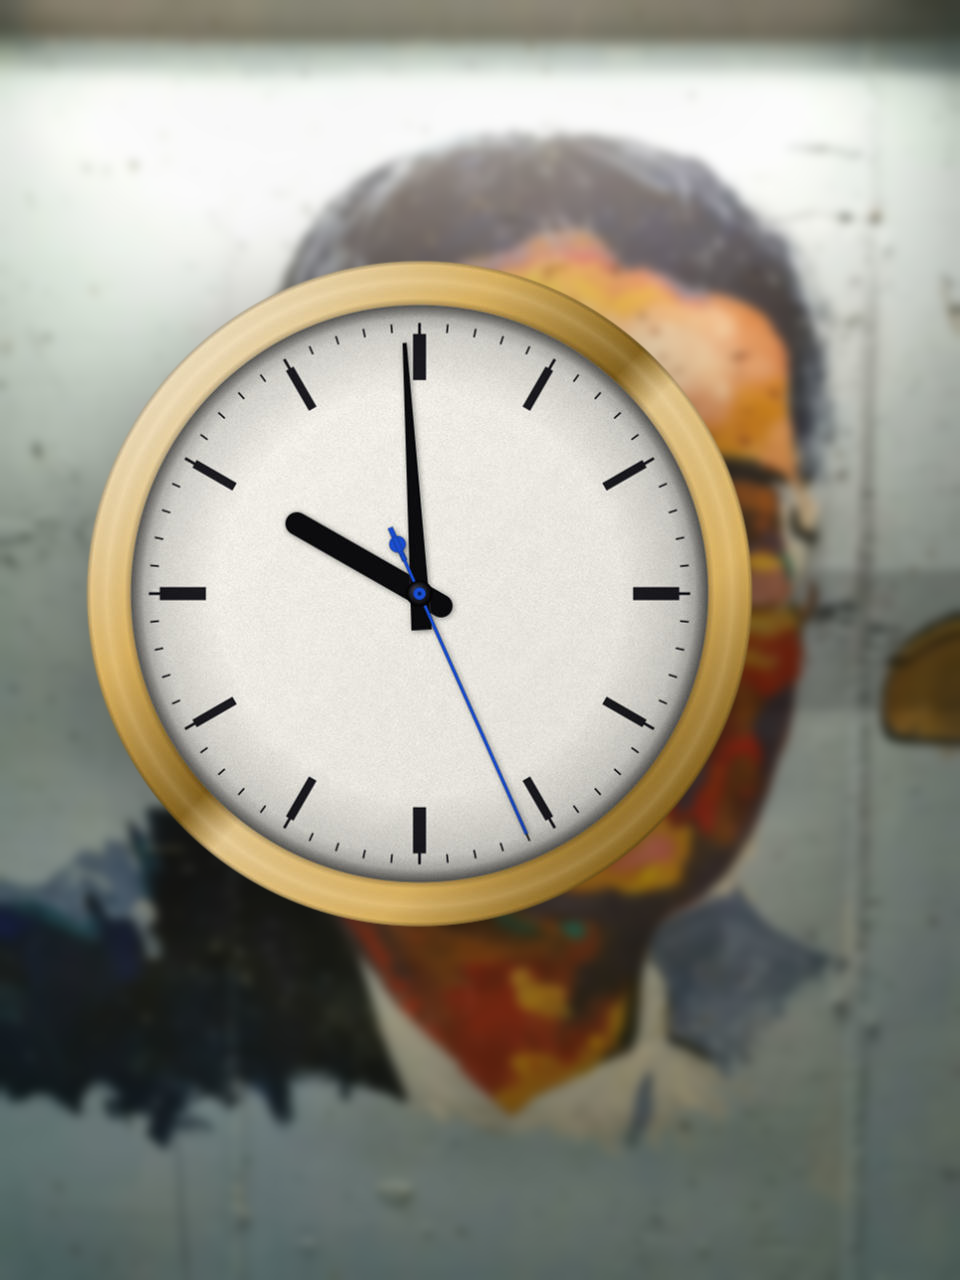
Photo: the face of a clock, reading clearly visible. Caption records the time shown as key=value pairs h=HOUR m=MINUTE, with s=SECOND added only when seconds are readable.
h=9 m=59 s=26
